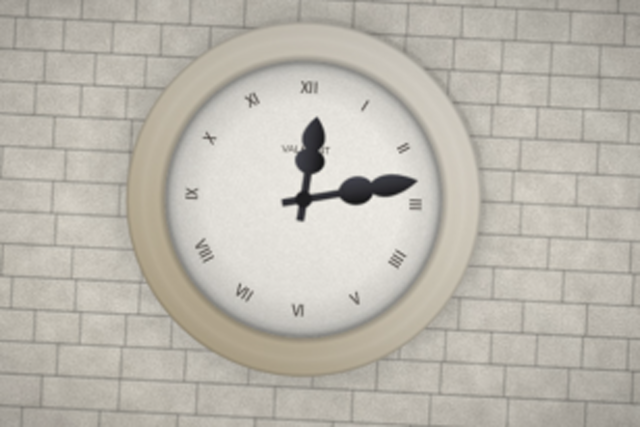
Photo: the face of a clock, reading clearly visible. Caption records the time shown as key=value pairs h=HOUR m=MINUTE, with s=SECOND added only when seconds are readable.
h=12 m=13
